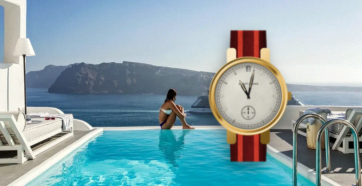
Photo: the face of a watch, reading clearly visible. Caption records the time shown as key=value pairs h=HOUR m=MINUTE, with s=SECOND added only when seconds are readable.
h=11 m=2
